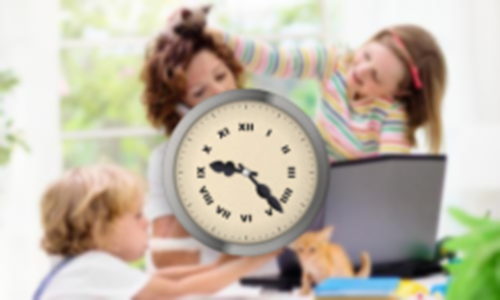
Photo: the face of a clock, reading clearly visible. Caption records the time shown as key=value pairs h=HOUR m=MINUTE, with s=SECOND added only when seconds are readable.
h=9 m=23
